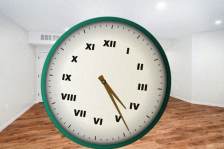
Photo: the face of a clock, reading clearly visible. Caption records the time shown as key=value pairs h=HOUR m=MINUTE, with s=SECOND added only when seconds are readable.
h=4 m=24
